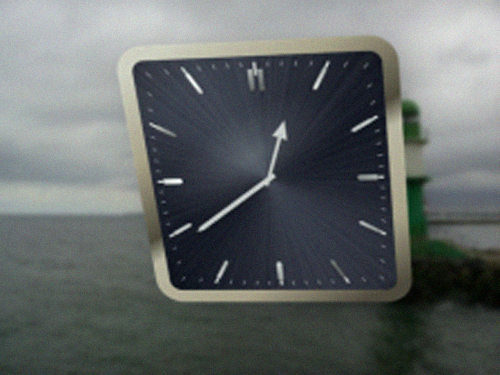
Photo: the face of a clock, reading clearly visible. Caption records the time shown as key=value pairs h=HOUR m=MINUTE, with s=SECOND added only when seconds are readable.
h=12 m=39
